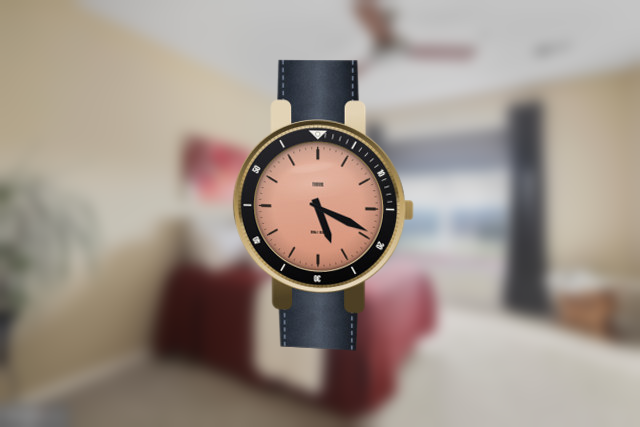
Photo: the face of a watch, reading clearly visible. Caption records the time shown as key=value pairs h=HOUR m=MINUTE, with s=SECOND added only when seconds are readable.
h=5 m=19
